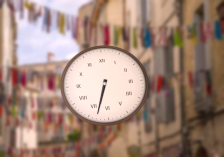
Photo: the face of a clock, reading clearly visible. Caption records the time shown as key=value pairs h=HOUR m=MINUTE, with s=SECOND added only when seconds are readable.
h=6 m=33
